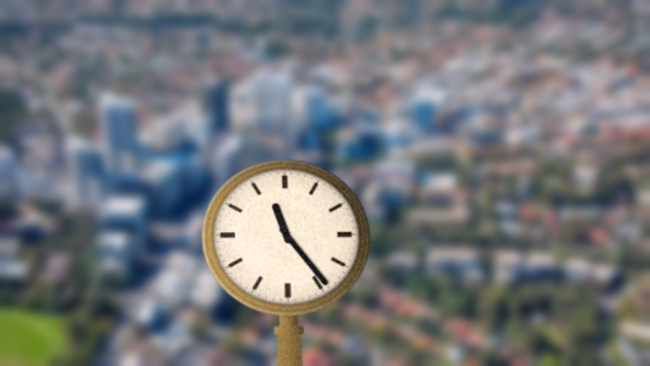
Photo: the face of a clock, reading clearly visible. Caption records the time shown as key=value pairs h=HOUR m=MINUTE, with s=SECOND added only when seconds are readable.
h=11 m=24
